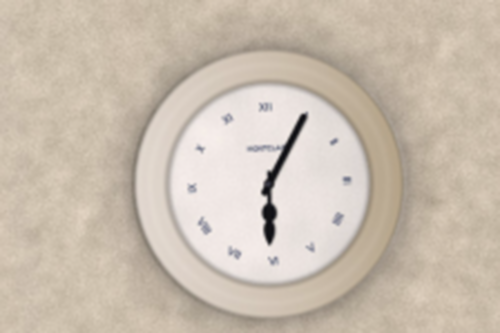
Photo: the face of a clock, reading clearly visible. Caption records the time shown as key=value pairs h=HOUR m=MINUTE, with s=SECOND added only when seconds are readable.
h=6 m=5
